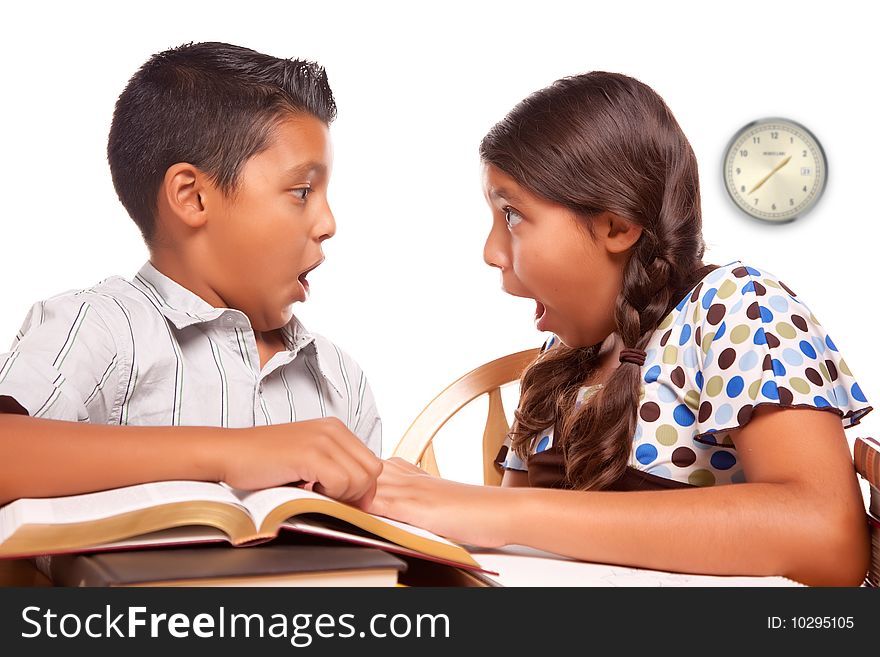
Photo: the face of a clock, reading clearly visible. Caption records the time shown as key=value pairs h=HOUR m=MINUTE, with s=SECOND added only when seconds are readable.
h=1 m=38
